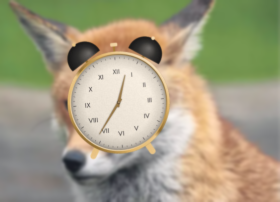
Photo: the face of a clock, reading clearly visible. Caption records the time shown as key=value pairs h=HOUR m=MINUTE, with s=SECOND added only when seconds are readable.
h=12 m=36
